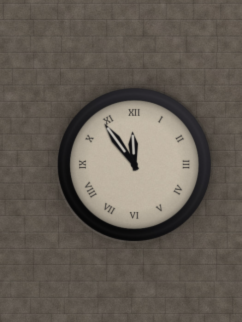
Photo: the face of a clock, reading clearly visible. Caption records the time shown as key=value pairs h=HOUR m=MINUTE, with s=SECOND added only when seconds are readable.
h=11 m=54
